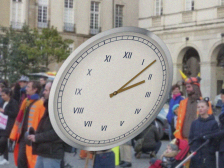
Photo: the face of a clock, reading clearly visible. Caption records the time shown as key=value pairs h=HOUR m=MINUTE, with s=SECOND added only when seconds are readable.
h=2 m=7
